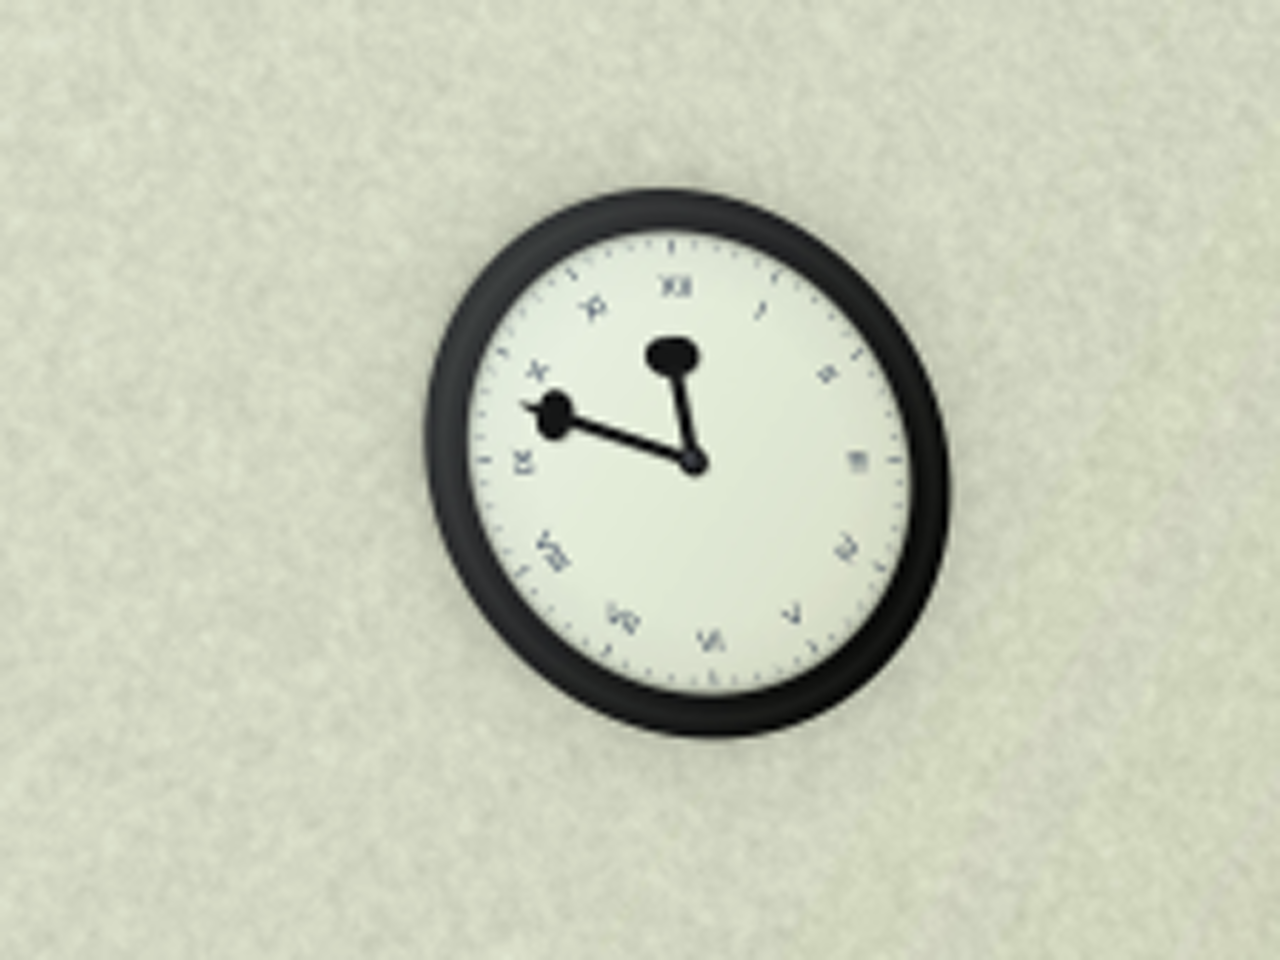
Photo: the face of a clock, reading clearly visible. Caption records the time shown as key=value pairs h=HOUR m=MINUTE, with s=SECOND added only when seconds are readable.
h=11 m=48
